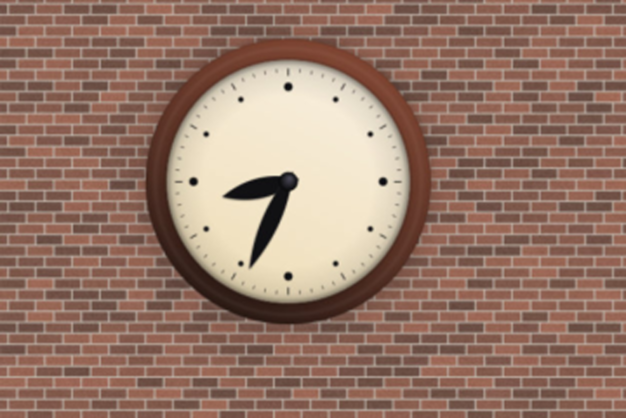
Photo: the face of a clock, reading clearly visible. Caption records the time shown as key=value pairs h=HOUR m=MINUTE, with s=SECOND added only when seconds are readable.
h=8 m=34
